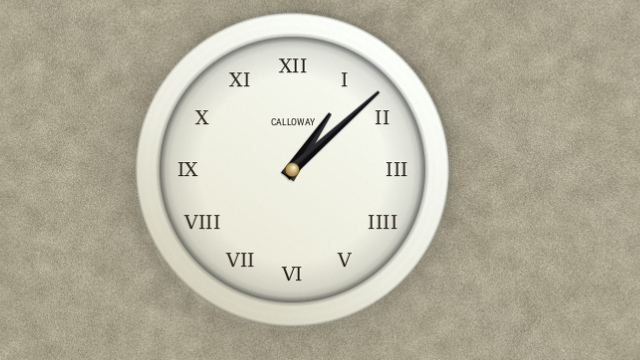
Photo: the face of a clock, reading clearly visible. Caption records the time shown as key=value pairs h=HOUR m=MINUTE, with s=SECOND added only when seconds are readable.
h=1 m=8
